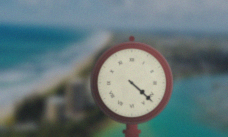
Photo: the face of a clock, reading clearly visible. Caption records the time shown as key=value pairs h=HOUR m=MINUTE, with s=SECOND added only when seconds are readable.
h=4 m=22
